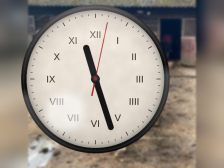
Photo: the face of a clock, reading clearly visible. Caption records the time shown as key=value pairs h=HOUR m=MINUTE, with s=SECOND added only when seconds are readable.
h=11 m=27 s=2
